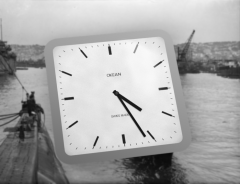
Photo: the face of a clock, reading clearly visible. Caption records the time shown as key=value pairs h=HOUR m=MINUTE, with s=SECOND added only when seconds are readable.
h=4 m=26
